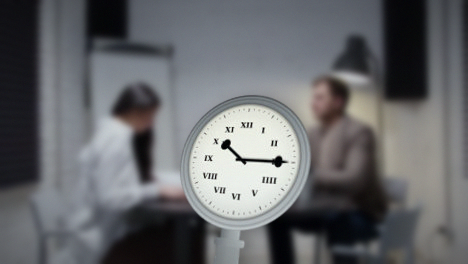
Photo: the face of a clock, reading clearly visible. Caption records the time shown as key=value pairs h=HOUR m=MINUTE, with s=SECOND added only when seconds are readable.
h=10 m=15
